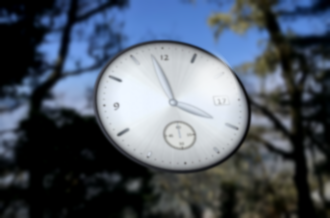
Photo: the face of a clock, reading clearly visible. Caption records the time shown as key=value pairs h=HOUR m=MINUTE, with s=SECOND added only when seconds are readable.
h=3 m=58
